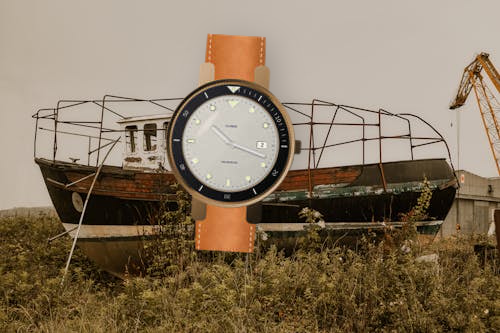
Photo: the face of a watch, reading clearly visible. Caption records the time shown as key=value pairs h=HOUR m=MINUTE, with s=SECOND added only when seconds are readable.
h=10 m=18
